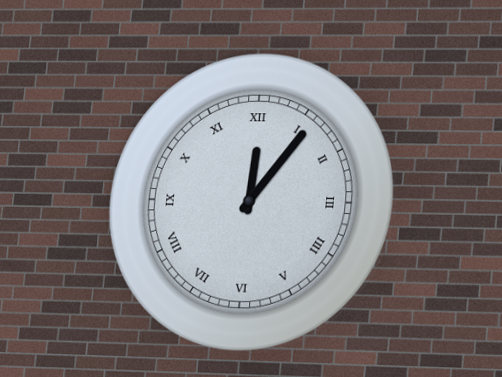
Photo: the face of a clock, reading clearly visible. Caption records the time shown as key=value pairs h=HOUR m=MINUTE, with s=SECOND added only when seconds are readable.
h=12 m=6
